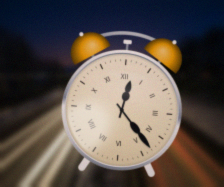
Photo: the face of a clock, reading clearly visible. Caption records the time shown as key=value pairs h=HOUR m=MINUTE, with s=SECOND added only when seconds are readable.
h=12 m=23
